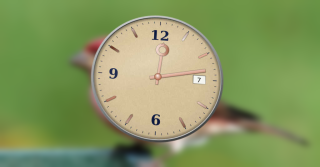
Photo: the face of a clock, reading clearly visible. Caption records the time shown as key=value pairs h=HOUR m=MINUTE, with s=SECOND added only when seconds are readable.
h=12 m=13
